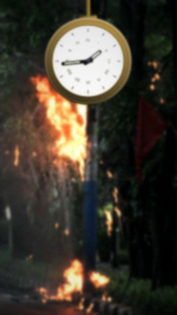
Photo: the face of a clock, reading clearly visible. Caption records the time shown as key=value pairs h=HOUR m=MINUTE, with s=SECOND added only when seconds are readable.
h=1 m=44
